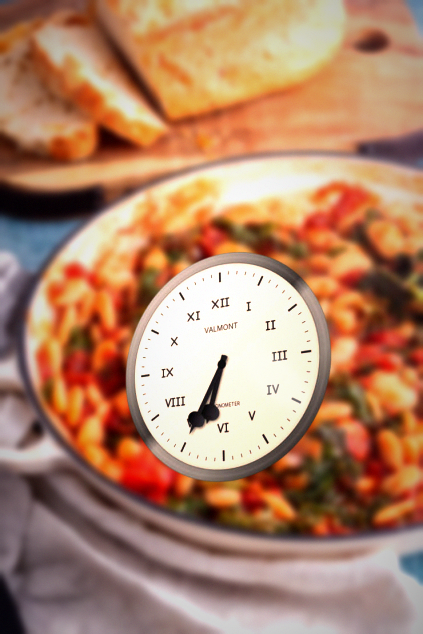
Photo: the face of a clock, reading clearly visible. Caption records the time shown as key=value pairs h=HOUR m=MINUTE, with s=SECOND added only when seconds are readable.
h=6 m=35
